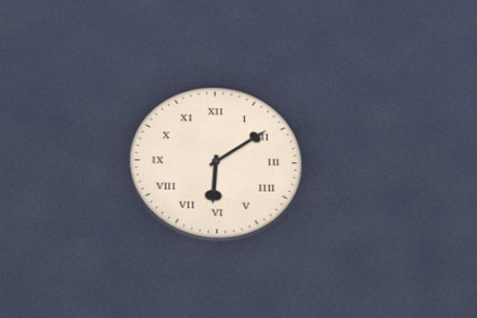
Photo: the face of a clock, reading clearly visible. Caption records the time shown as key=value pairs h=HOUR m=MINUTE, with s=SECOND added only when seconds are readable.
h=6 m=9
